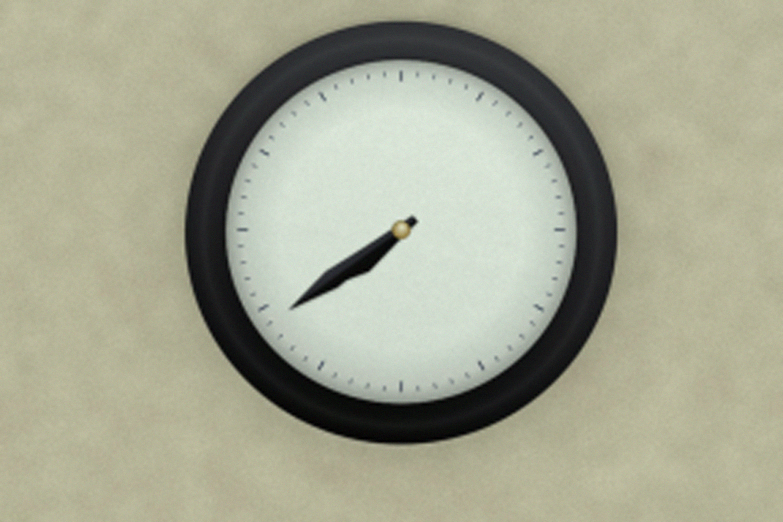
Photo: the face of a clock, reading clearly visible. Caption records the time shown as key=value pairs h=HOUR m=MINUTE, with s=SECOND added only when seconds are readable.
h=7 m=39
